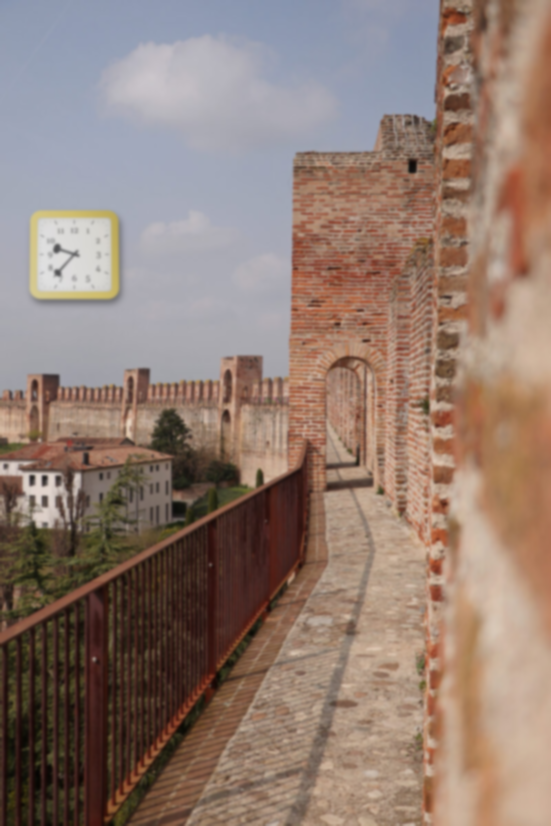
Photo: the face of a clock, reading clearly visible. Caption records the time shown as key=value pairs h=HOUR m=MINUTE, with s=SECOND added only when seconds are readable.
h=9 m=37
